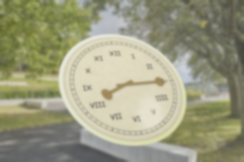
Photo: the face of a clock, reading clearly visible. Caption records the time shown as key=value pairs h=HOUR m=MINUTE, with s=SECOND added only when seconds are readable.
h=8 m=15
